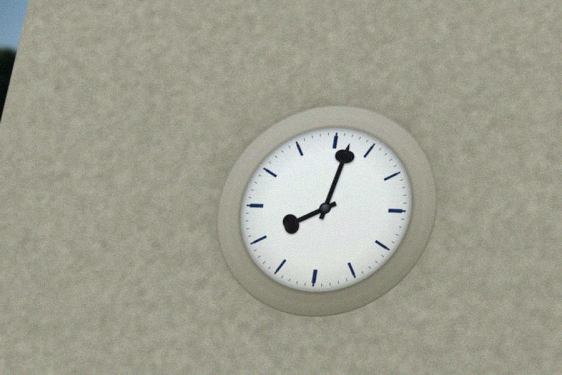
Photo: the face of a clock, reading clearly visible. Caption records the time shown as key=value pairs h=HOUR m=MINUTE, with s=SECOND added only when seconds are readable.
h=8 m=2
